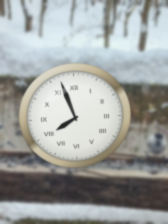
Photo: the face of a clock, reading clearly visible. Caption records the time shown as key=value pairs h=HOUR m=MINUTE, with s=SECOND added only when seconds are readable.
h=7 m=57
